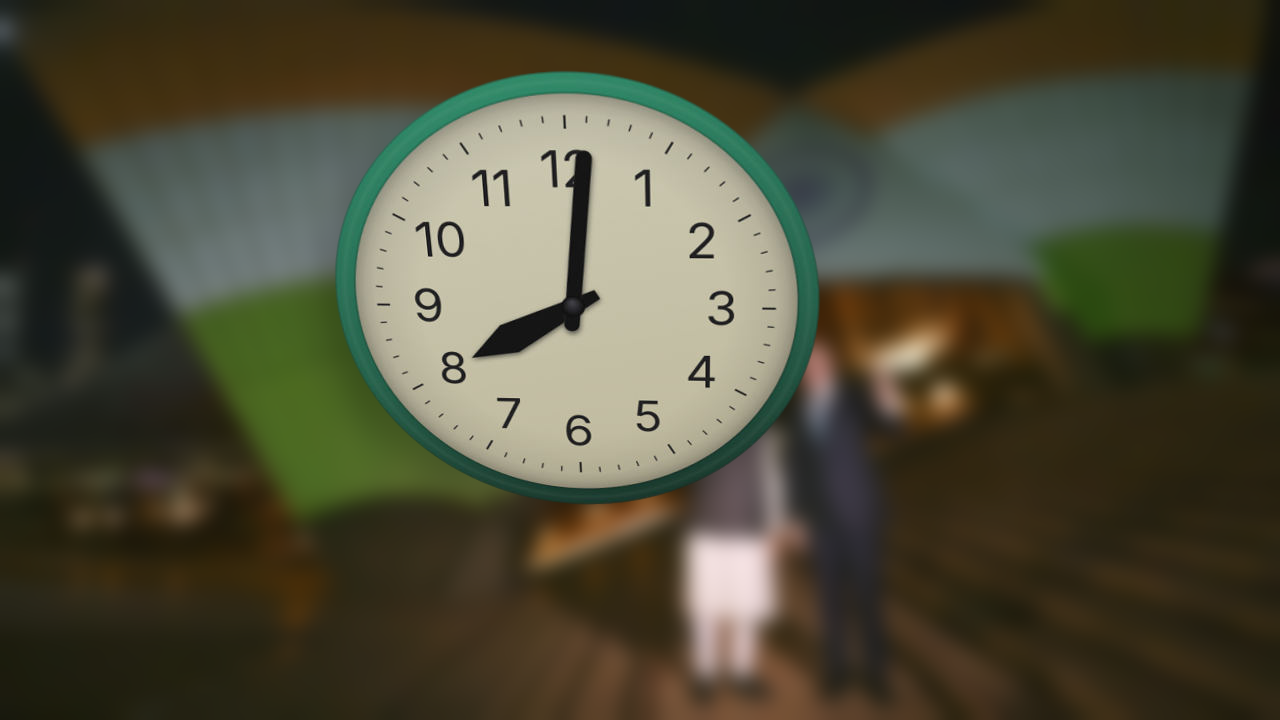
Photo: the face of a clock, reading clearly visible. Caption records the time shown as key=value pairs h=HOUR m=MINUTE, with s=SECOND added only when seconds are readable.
h=8 m=1
